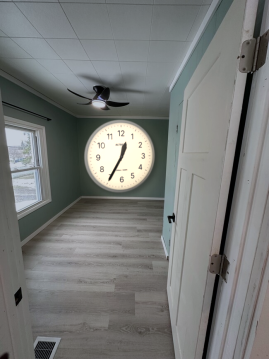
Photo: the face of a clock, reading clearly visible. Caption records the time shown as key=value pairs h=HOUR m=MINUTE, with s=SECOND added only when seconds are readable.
h=12 m=35
